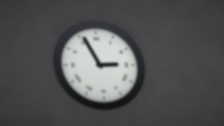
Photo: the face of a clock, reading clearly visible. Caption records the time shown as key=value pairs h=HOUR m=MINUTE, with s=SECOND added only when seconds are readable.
h=2 m=56
